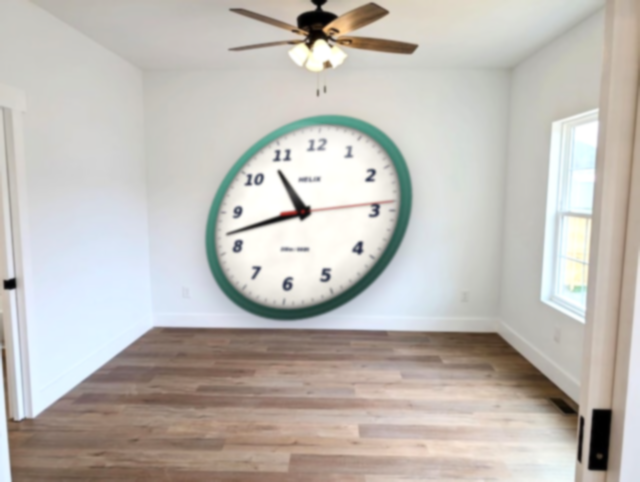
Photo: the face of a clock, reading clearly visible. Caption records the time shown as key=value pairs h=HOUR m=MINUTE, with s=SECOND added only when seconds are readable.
h=10 m=42 s=14
